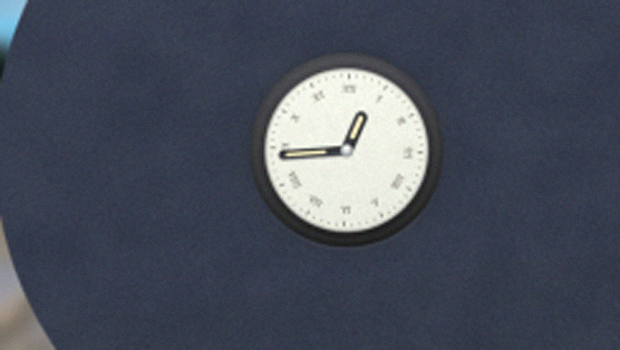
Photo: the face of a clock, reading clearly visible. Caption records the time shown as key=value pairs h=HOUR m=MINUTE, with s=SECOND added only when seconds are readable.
h=12 m=44
